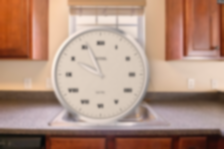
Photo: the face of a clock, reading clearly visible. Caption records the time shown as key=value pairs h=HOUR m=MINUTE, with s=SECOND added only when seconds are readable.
h=9 m=56
